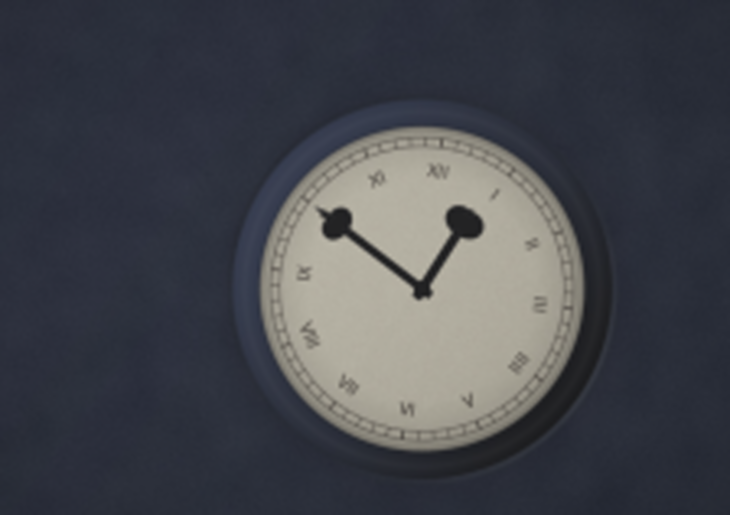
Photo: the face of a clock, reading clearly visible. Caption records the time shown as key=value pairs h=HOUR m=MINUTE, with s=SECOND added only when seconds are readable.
h=12 m=50
